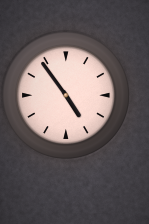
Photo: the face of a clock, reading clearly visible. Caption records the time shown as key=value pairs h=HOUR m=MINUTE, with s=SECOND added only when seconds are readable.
h=4 m=54
